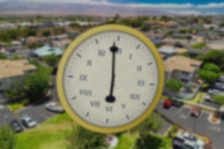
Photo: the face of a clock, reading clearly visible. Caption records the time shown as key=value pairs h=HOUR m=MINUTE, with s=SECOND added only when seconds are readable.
h=5 m=59
